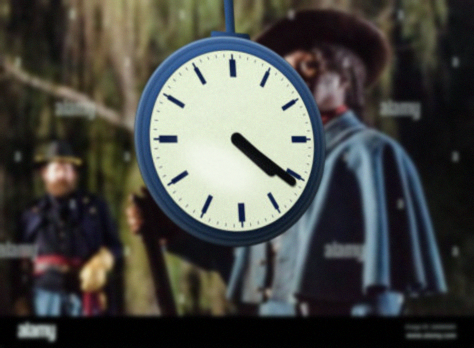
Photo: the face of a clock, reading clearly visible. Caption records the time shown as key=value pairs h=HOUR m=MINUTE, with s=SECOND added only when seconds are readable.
h=4 m=21
